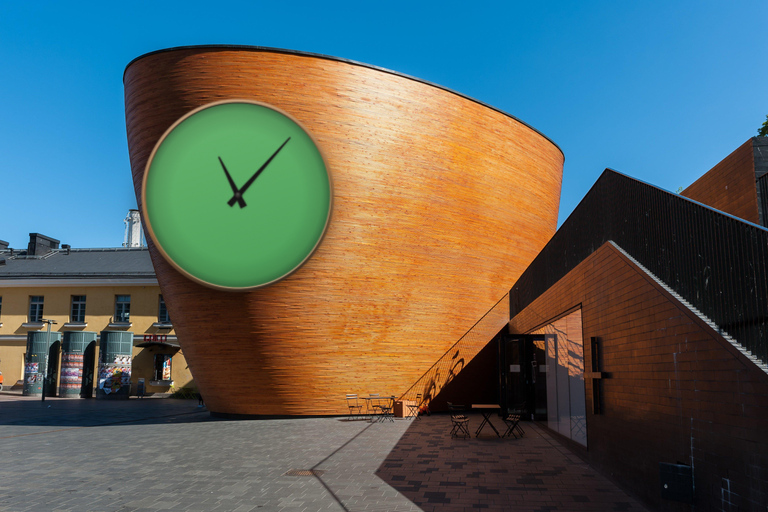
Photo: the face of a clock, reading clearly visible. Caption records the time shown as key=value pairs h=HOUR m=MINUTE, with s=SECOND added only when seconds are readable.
h=11 m=7
